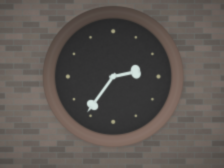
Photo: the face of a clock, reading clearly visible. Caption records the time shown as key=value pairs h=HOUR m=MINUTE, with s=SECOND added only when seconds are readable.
h=2 m=36
